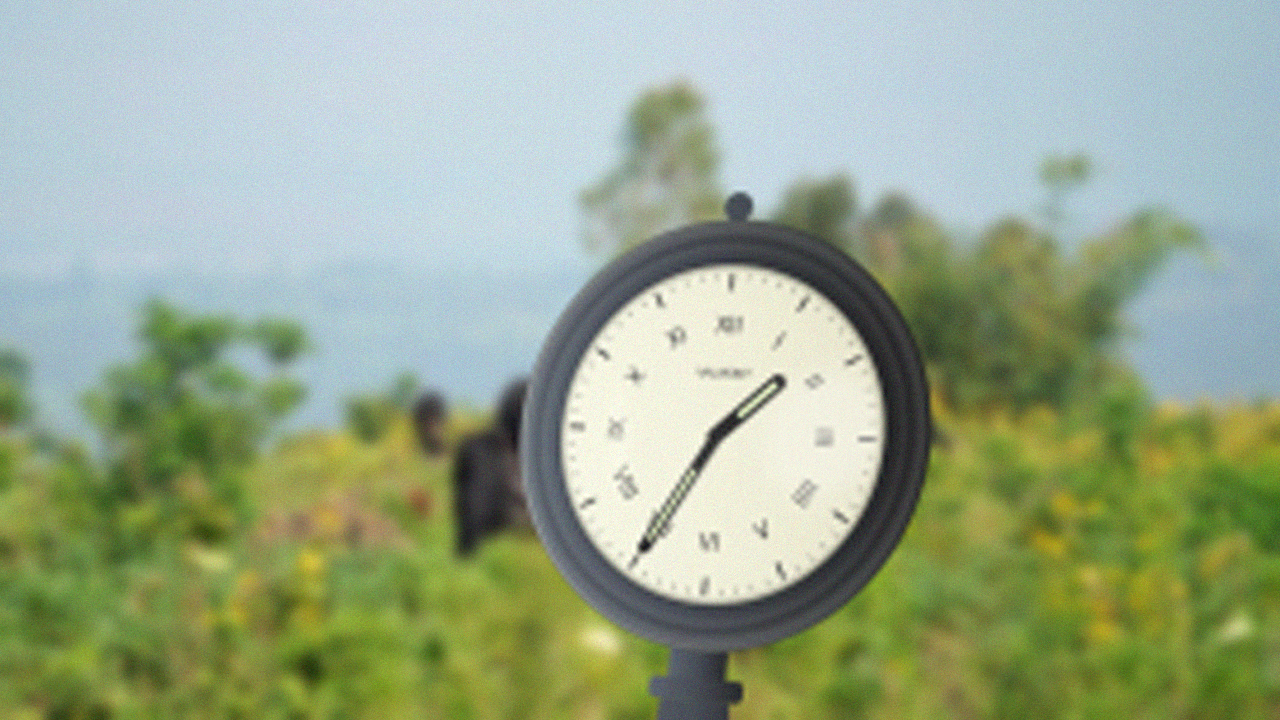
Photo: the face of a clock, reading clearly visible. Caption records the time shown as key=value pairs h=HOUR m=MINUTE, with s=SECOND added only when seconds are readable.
h=1 m=35
